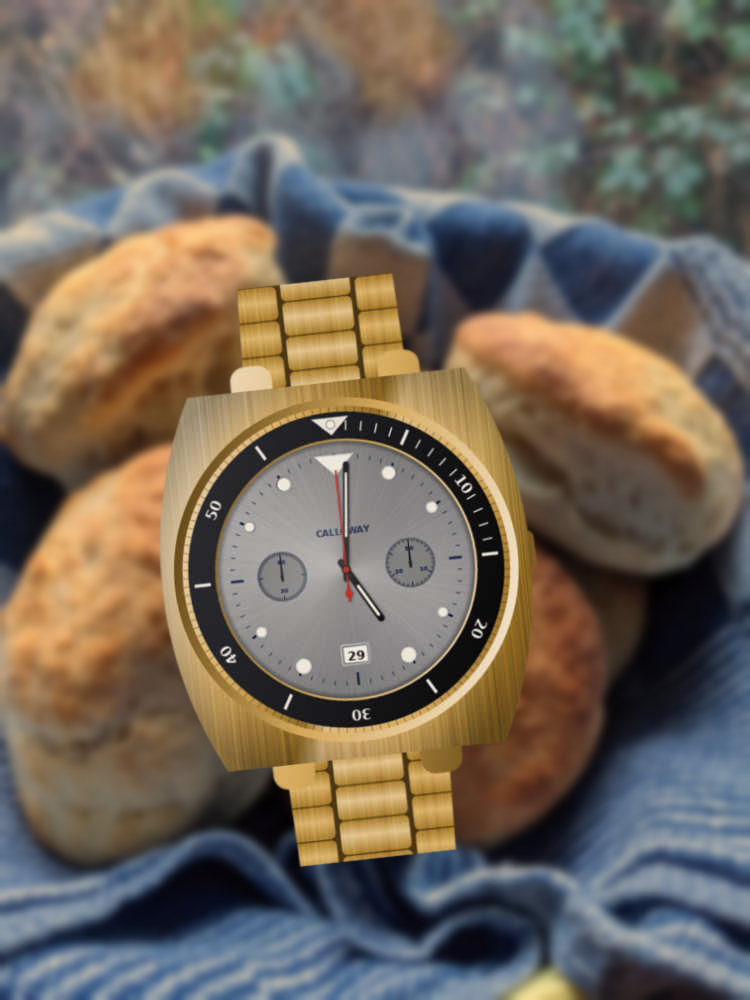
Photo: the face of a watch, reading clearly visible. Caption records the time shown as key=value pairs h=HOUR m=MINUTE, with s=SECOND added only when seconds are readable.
h=5 m=1
